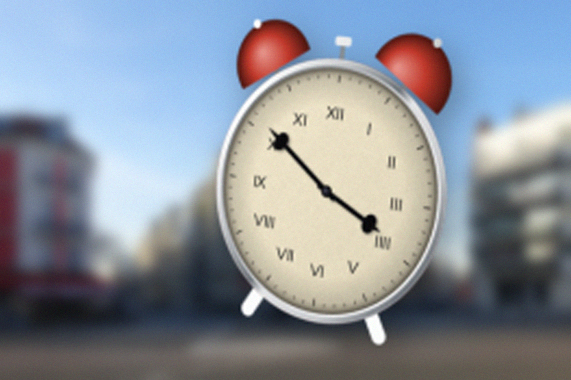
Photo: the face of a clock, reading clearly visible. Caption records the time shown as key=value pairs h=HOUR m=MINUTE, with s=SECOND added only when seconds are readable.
h=3 m=51
